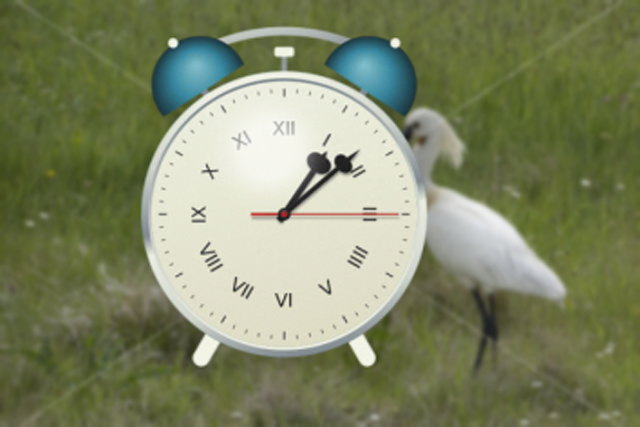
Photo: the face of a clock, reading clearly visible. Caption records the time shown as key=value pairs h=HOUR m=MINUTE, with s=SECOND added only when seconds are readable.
h=1 m=8 s=15
